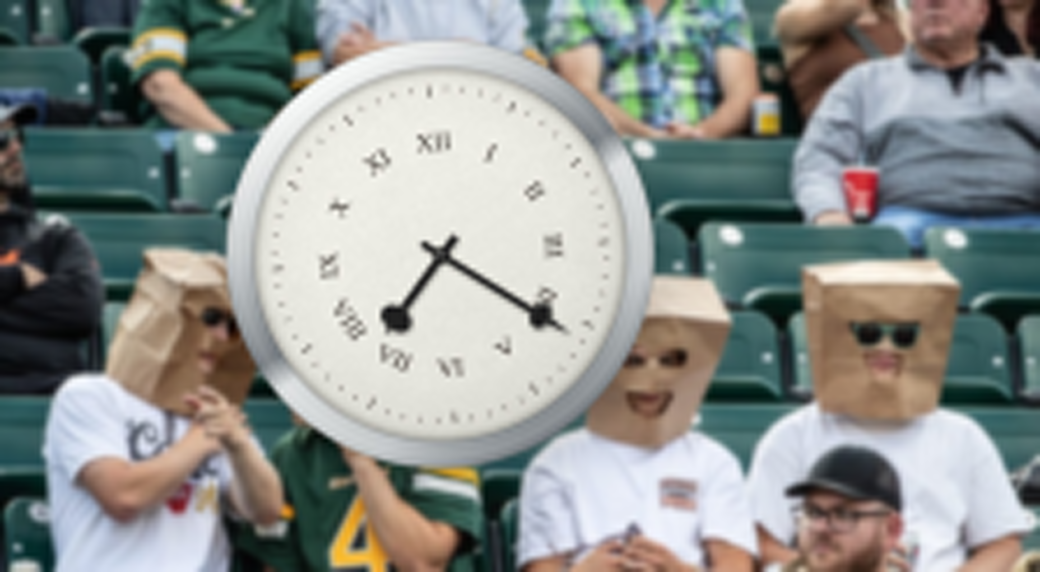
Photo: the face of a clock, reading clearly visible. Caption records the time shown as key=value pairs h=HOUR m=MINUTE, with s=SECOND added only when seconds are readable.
h=7 m=21
